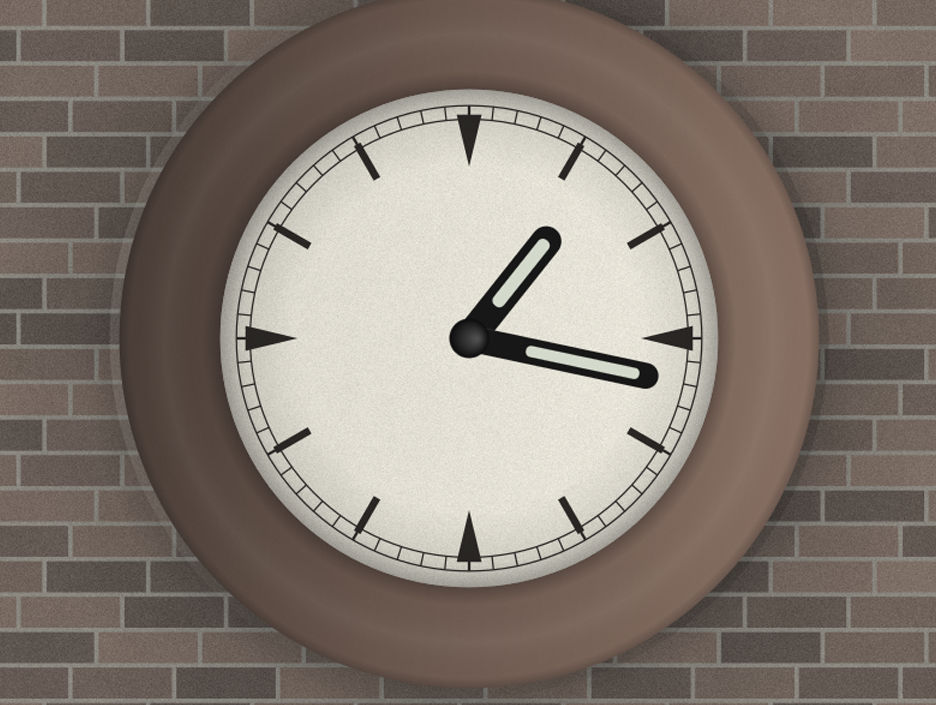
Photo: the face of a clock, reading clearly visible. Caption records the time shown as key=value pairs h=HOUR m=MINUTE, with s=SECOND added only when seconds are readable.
h=1 m=17
